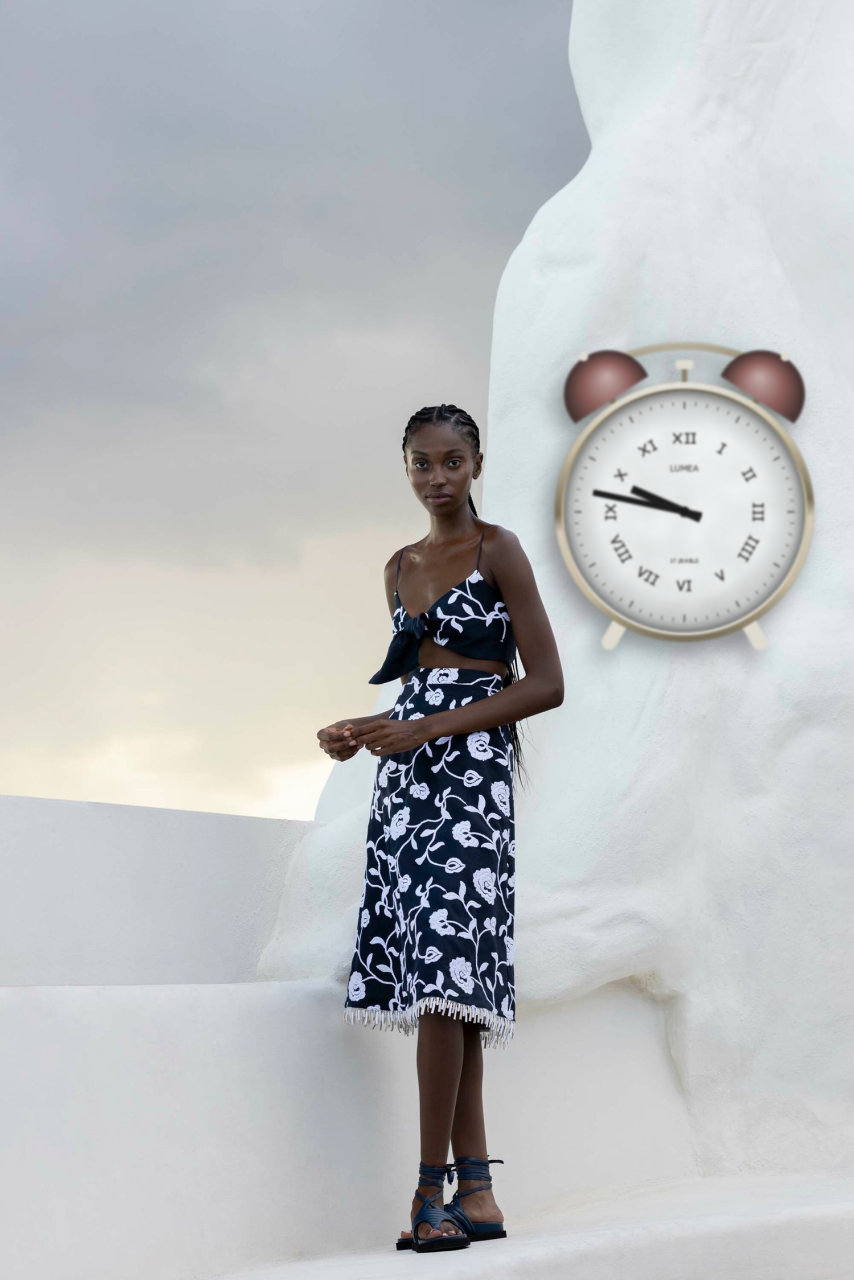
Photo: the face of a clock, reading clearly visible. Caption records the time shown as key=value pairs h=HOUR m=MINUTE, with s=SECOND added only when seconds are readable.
h=9 m=47
